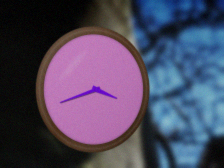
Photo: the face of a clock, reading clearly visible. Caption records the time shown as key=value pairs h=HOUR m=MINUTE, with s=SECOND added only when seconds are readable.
h=3 m=42
